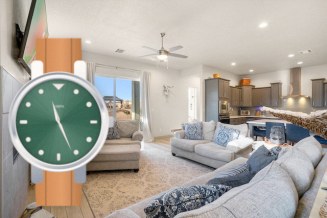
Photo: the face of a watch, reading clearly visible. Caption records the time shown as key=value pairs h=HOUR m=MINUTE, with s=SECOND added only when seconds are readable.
h=11 m=26
